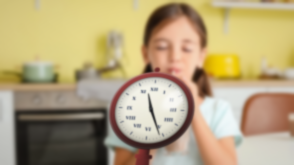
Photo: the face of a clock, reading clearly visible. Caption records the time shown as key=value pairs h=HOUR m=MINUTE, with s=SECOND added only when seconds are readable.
h=11 m=26
